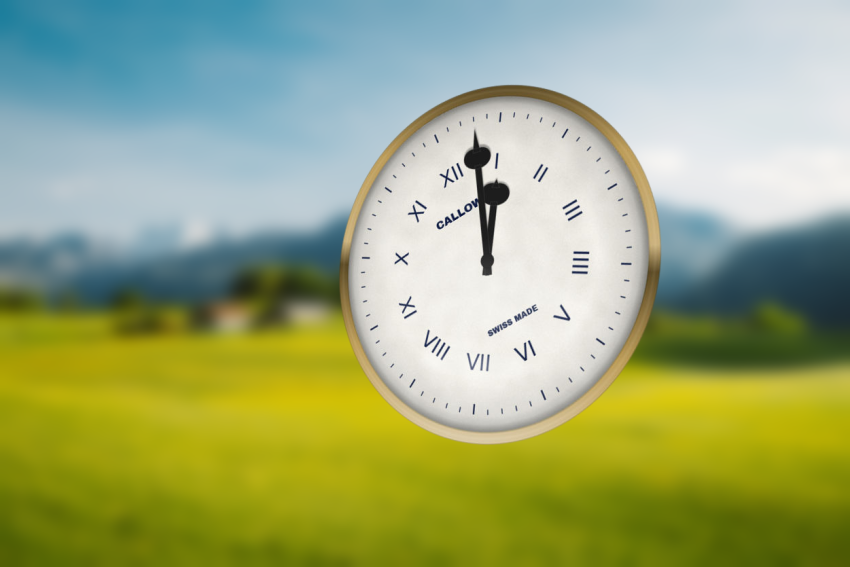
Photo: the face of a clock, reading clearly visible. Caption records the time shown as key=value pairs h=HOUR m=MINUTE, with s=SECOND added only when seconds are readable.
h=1 m=3
